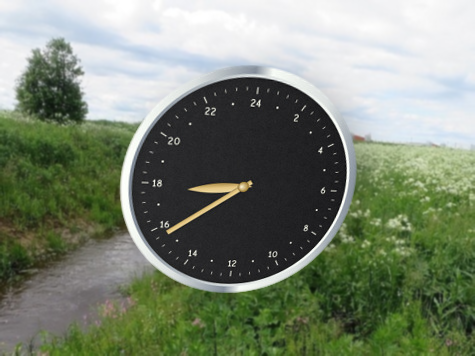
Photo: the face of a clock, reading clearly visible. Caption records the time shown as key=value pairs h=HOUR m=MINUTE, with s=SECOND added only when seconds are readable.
h=17 m=39
